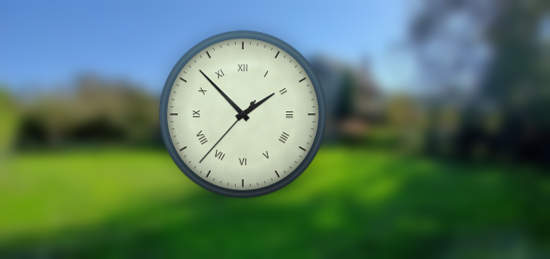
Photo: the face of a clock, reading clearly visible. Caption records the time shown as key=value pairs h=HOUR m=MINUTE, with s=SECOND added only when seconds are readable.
h=1 m=52 s=37
